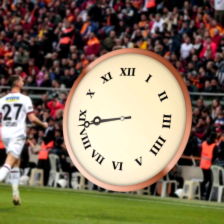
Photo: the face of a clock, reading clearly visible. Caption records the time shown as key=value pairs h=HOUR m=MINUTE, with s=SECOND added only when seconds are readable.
h=8 m=43
